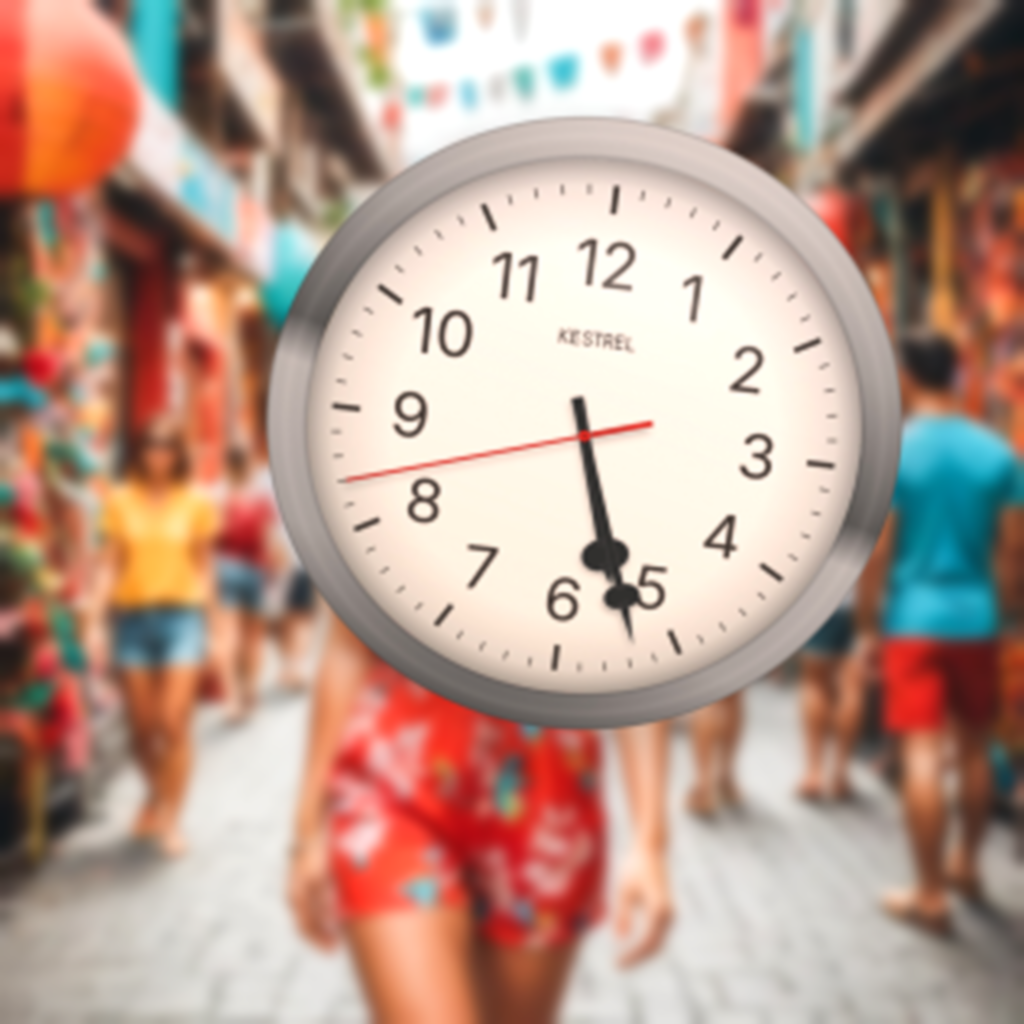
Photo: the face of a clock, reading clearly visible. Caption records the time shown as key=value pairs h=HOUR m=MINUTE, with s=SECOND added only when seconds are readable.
h=5 m=26 s=42
